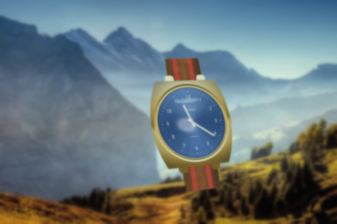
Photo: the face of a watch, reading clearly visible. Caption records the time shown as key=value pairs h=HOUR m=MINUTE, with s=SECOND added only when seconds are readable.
h=11 m=21
